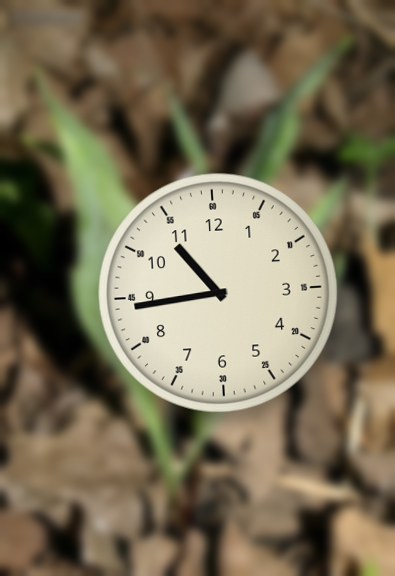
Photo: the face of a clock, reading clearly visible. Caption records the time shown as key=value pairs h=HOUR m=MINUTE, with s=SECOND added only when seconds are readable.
h=10 m=44
